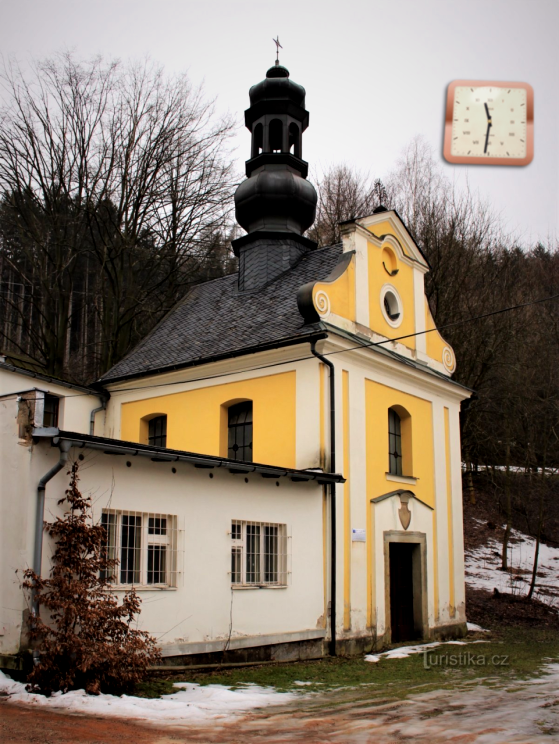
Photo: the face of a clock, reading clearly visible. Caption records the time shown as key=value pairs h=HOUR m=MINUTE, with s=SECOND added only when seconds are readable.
h=11 m=31
